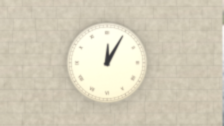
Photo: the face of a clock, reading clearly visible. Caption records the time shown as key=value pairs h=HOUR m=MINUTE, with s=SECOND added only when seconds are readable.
h=12 m=5
